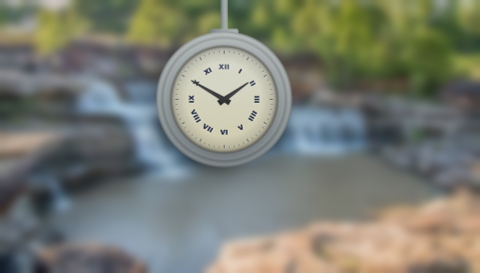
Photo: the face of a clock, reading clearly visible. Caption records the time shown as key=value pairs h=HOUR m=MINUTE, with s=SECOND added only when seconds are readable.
h=1 m=50
